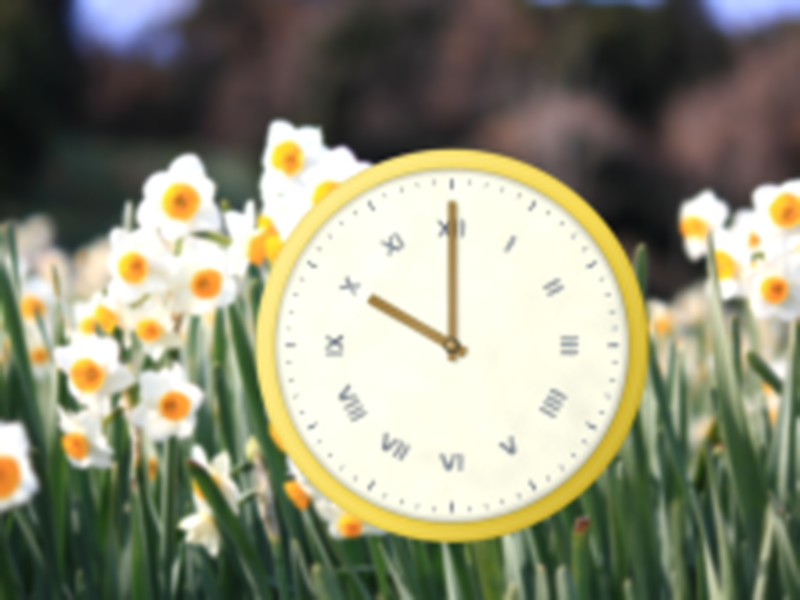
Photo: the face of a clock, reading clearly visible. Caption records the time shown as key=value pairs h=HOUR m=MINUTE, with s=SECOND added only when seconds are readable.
h=10 m=0
